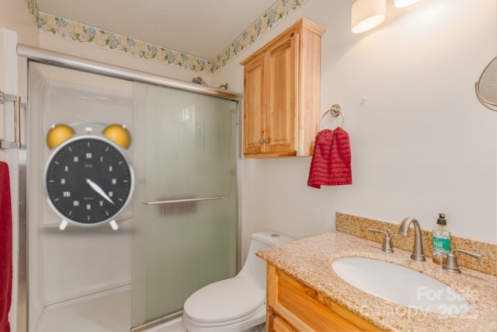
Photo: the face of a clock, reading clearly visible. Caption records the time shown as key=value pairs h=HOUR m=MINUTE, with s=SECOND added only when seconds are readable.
h=4 m=22
